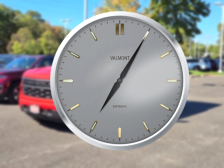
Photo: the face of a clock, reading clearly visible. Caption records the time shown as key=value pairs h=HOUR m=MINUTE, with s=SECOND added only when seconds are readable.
h=7 m=5
